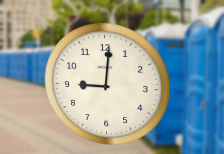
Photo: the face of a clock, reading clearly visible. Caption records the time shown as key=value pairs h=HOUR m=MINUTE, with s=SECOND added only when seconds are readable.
h=9 m=1
